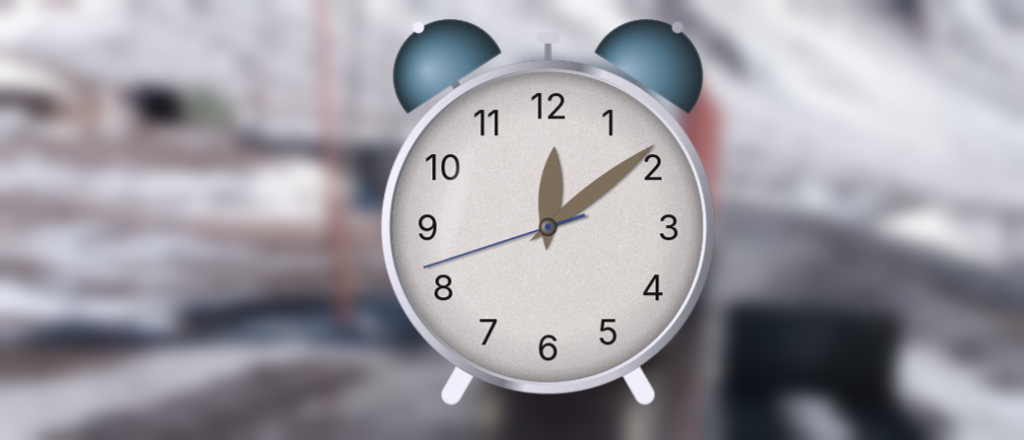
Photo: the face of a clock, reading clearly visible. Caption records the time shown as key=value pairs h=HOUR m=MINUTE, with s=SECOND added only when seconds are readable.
h=12 m=8 s=42
